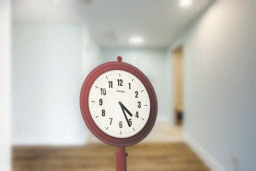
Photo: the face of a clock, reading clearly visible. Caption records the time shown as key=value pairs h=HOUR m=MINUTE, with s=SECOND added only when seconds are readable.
h=4 m=26
